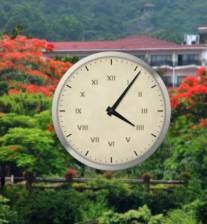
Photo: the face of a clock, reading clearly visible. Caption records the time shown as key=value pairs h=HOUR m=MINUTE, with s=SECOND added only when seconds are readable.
h=4 m=6
